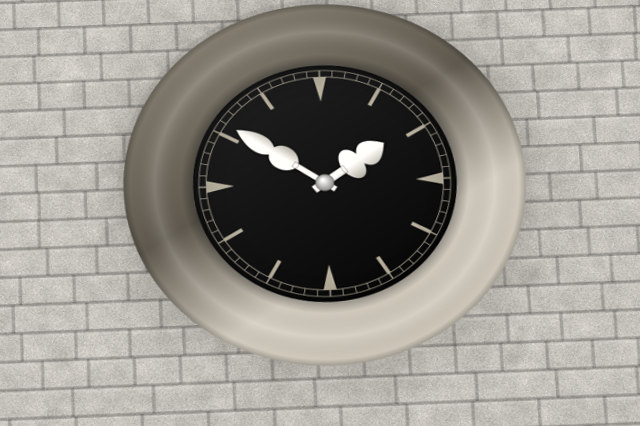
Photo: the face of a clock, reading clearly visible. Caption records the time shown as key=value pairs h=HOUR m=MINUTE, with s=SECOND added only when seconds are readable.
h=1 m=51
